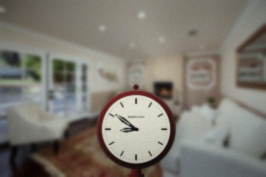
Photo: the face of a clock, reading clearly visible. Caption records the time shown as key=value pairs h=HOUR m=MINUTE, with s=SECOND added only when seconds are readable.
h=8 m=51
